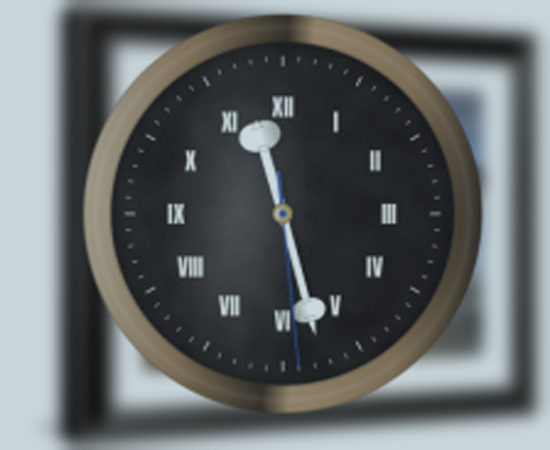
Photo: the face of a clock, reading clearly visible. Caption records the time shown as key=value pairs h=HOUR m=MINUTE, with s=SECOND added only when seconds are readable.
h=11 m=27 s=29
